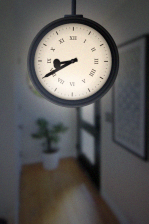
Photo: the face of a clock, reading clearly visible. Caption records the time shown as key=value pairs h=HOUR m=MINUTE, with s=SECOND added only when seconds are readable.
h=8 m=40
